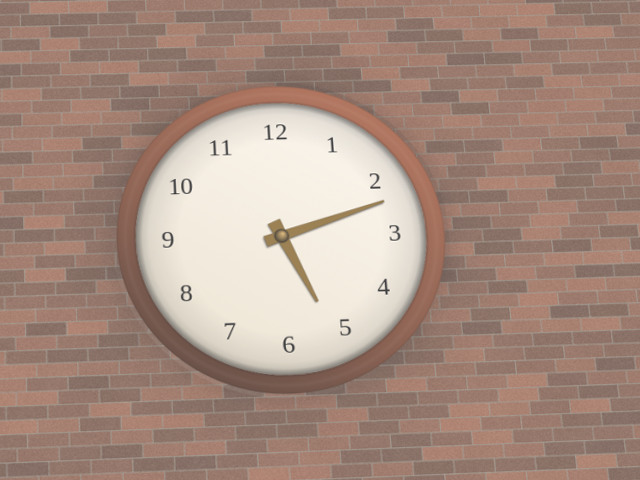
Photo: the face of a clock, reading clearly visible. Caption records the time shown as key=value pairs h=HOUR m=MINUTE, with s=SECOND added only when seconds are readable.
h=5 m=12
